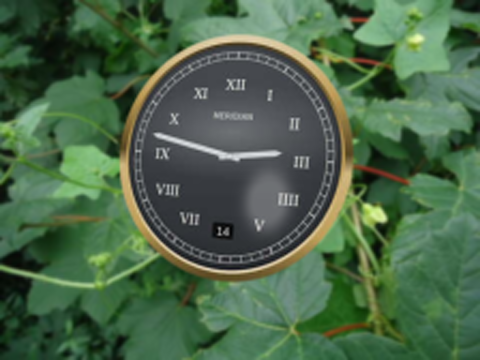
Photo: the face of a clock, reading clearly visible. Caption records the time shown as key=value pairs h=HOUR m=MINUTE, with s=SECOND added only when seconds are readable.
h=2 m=47
